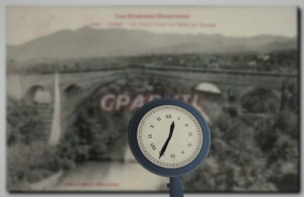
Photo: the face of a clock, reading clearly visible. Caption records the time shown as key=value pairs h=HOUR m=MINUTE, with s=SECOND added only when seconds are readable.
h=12 m=35
